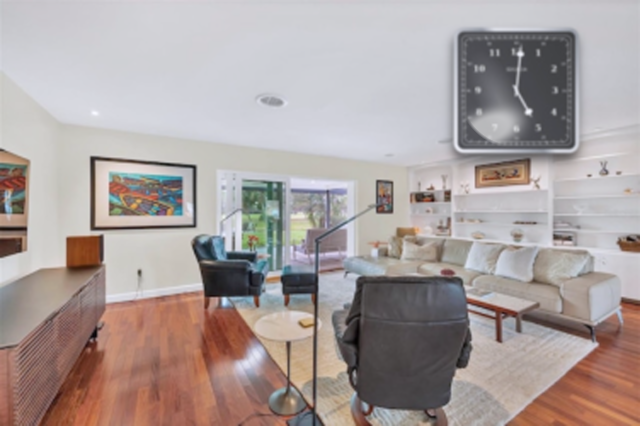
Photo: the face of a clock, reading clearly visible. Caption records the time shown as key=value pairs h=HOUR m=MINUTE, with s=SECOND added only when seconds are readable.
h=5 m=1
